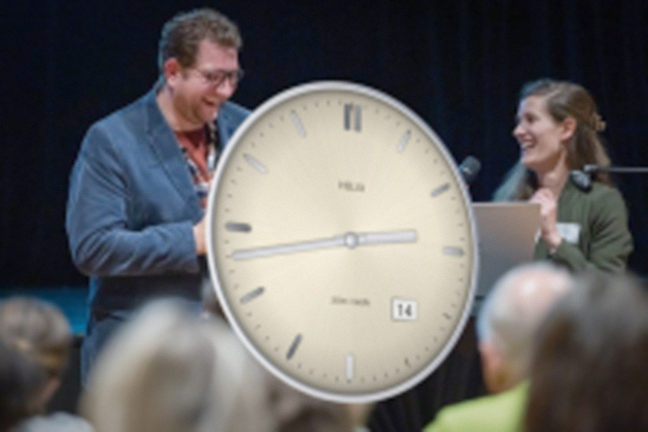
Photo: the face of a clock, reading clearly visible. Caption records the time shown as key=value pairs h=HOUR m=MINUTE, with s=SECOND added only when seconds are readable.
h=2 m=43
